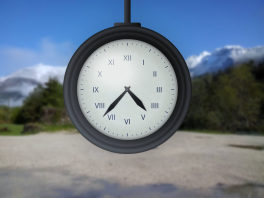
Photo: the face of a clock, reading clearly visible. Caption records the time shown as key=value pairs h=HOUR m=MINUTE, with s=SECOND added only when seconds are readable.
h=4 m=37
